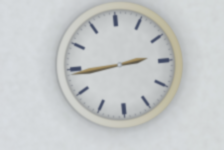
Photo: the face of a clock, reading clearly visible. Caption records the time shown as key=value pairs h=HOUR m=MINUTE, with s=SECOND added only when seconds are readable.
h=2 m=44
